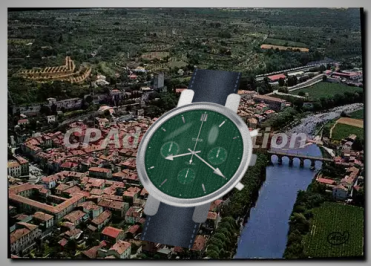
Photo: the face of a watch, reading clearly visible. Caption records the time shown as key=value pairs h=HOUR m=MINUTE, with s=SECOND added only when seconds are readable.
h=8 m=20
